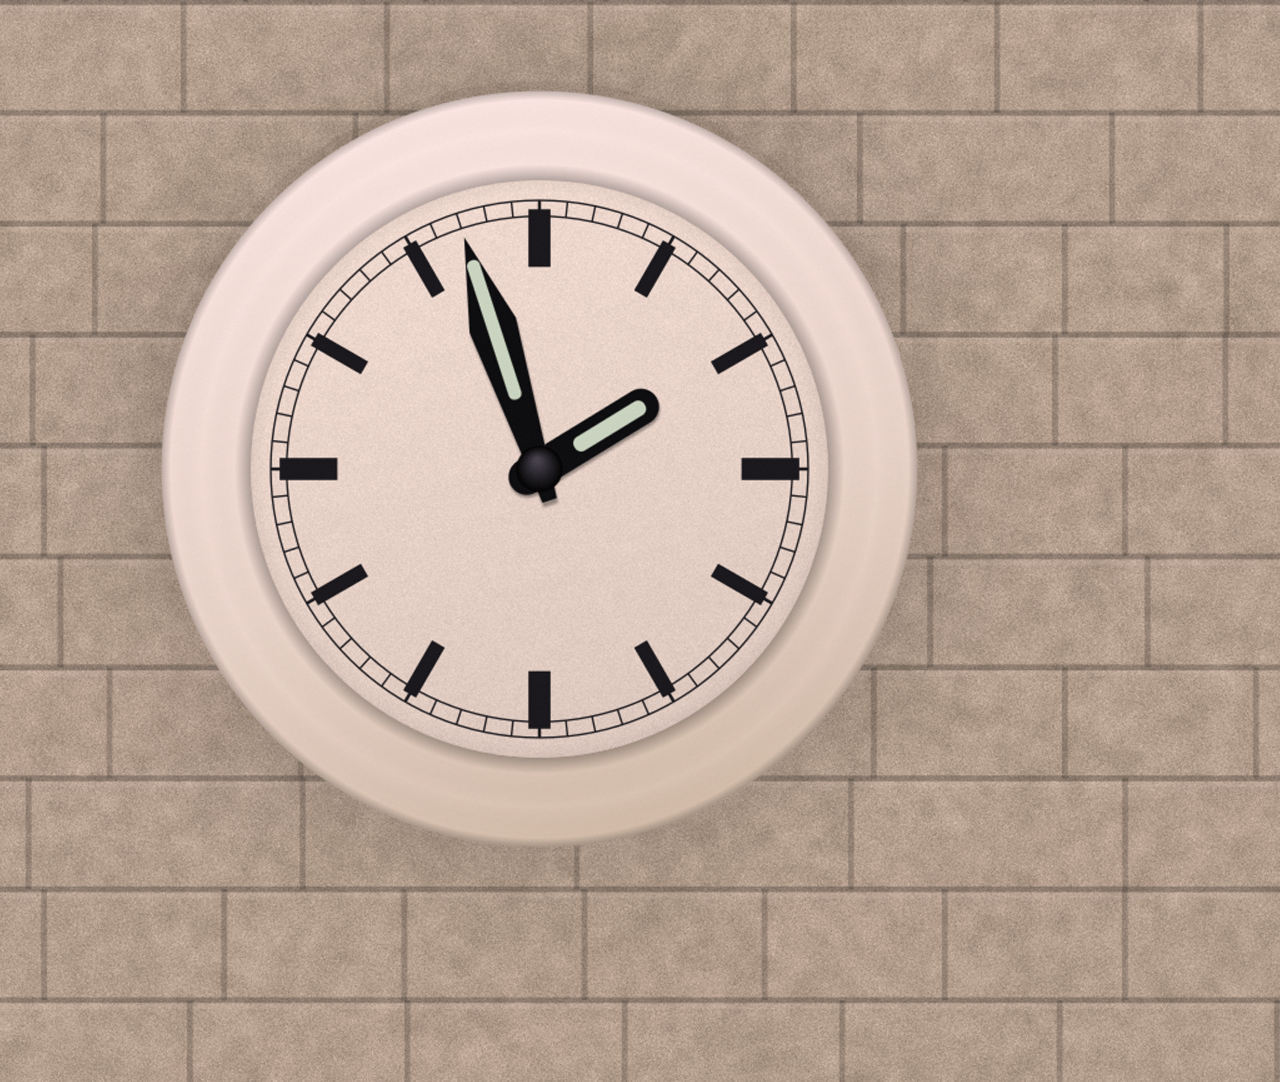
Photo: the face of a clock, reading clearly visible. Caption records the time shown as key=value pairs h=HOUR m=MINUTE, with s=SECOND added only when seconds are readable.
h=1 m=57
